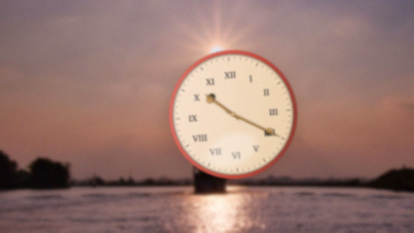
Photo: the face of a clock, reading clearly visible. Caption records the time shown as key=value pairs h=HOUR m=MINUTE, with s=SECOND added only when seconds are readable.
h=10 m=20
